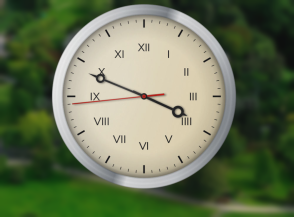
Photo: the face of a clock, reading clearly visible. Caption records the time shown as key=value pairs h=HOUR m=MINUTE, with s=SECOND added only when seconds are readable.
h=3 m=48 s=44
